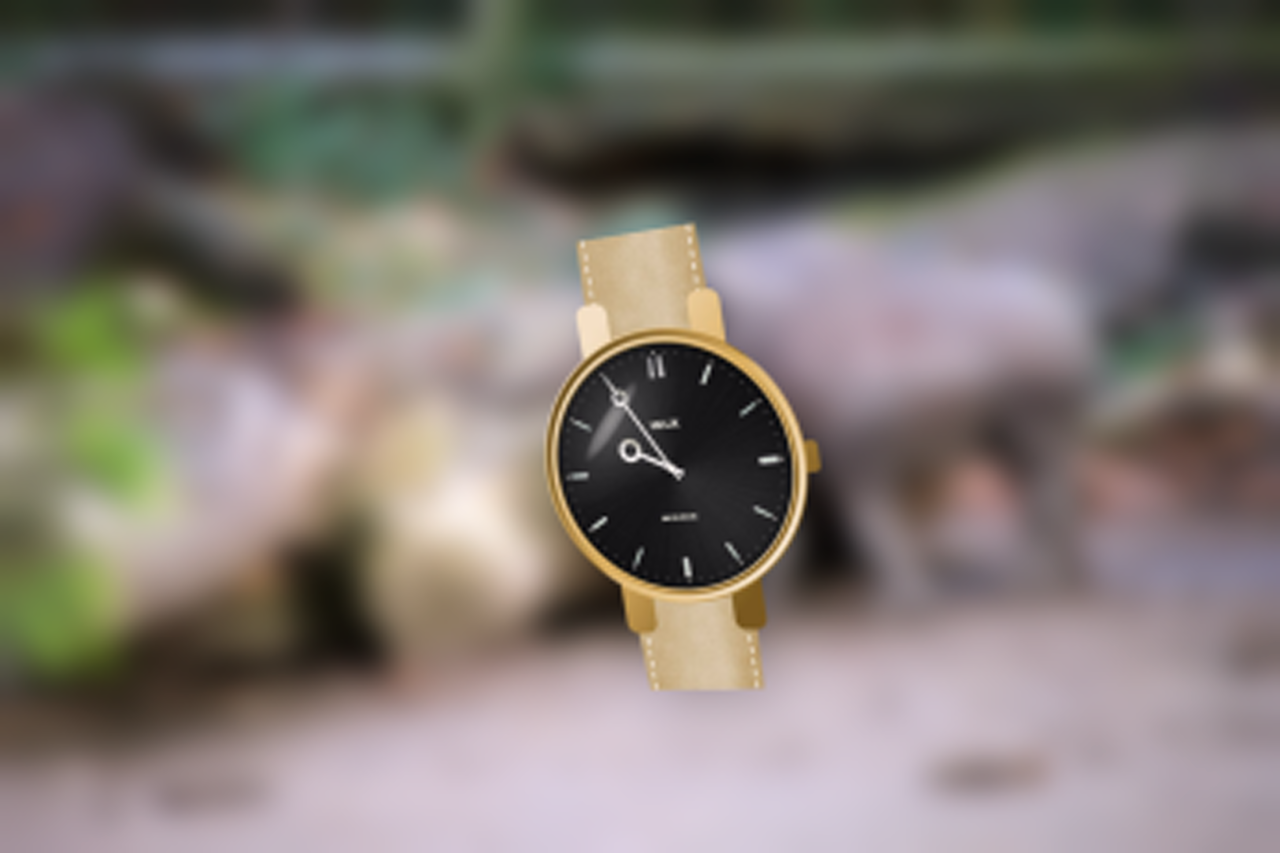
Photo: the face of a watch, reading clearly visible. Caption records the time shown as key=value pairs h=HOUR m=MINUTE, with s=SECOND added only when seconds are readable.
h=9 m=55
